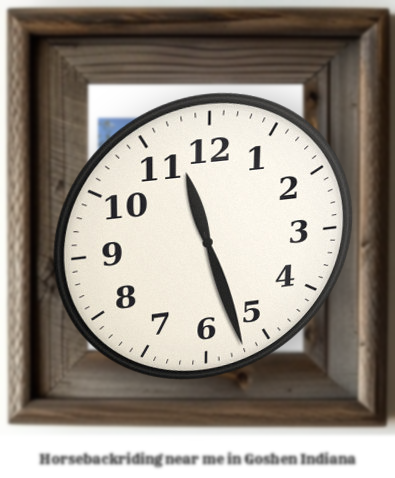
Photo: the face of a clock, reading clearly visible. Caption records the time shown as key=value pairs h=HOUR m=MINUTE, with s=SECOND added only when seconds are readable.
h=11 m=27
